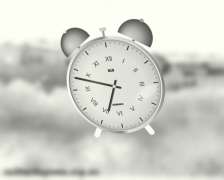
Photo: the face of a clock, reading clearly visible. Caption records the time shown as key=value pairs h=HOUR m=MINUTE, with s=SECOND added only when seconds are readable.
h=6 m=48
